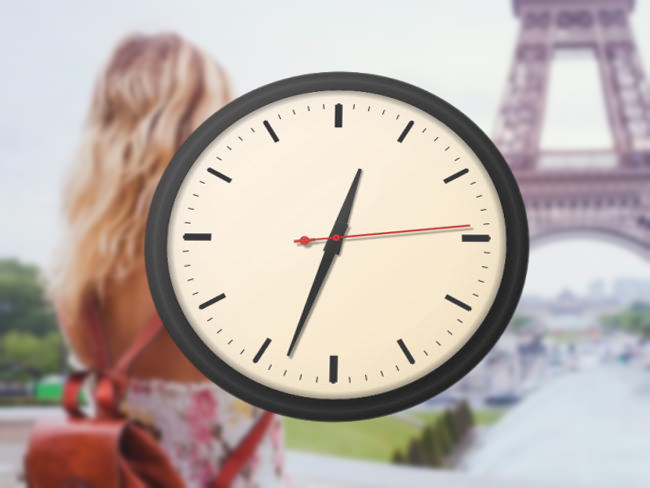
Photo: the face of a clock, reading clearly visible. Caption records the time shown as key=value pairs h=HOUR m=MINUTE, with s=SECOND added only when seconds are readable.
h=12 m=33 s=14
